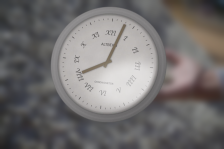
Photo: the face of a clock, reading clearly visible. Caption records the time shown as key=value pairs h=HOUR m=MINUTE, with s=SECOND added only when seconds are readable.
h=8 m=3
